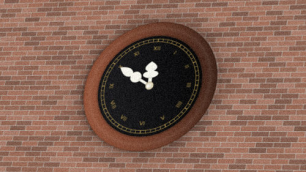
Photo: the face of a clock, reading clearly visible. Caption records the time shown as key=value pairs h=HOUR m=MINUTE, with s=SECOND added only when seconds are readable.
h=11 m=50
